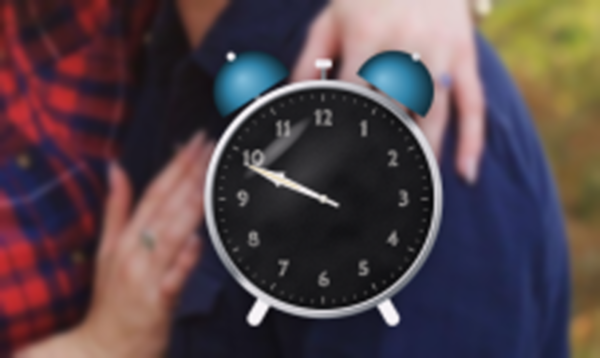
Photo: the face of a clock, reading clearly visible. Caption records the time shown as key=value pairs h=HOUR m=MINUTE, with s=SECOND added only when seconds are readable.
h=9 m=49
